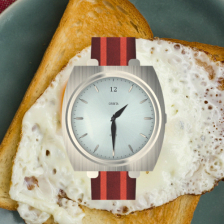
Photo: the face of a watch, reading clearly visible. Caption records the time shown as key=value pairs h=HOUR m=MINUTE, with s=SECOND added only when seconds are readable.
h=1 m=30
